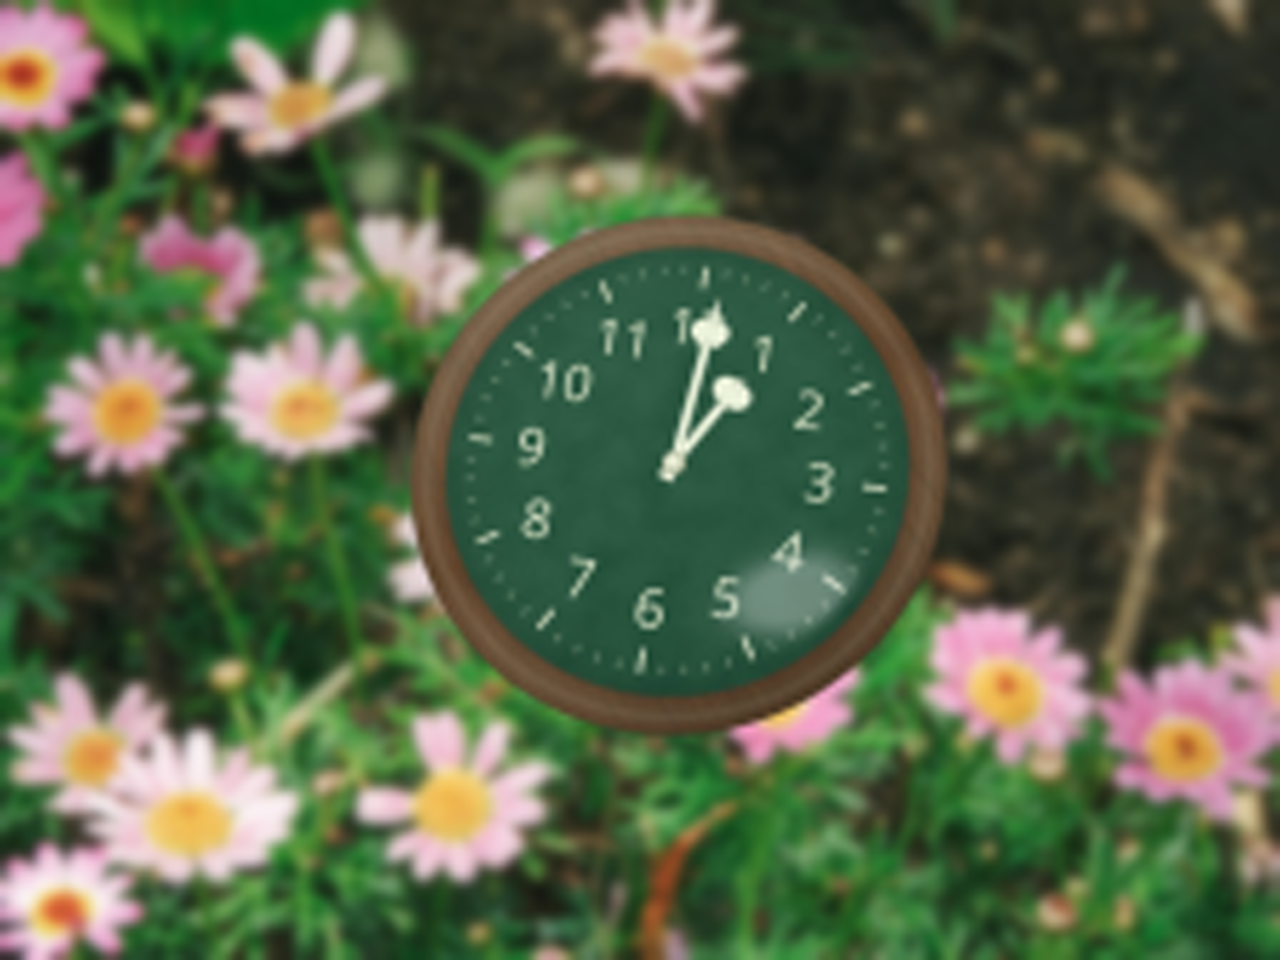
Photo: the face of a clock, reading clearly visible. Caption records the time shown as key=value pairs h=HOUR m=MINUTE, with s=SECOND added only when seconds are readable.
h=1 m=1
